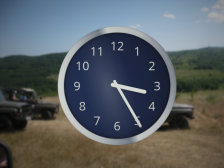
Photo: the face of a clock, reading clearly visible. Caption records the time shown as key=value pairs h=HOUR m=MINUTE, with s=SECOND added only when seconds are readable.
h=3 m=25
